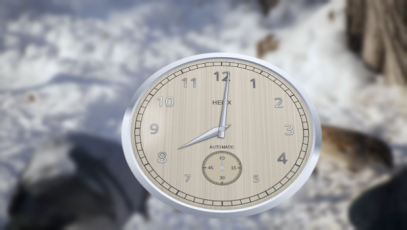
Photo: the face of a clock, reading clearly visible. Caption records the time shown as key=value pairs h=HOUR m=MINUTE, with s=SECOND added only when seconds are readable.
h=8 m=1
